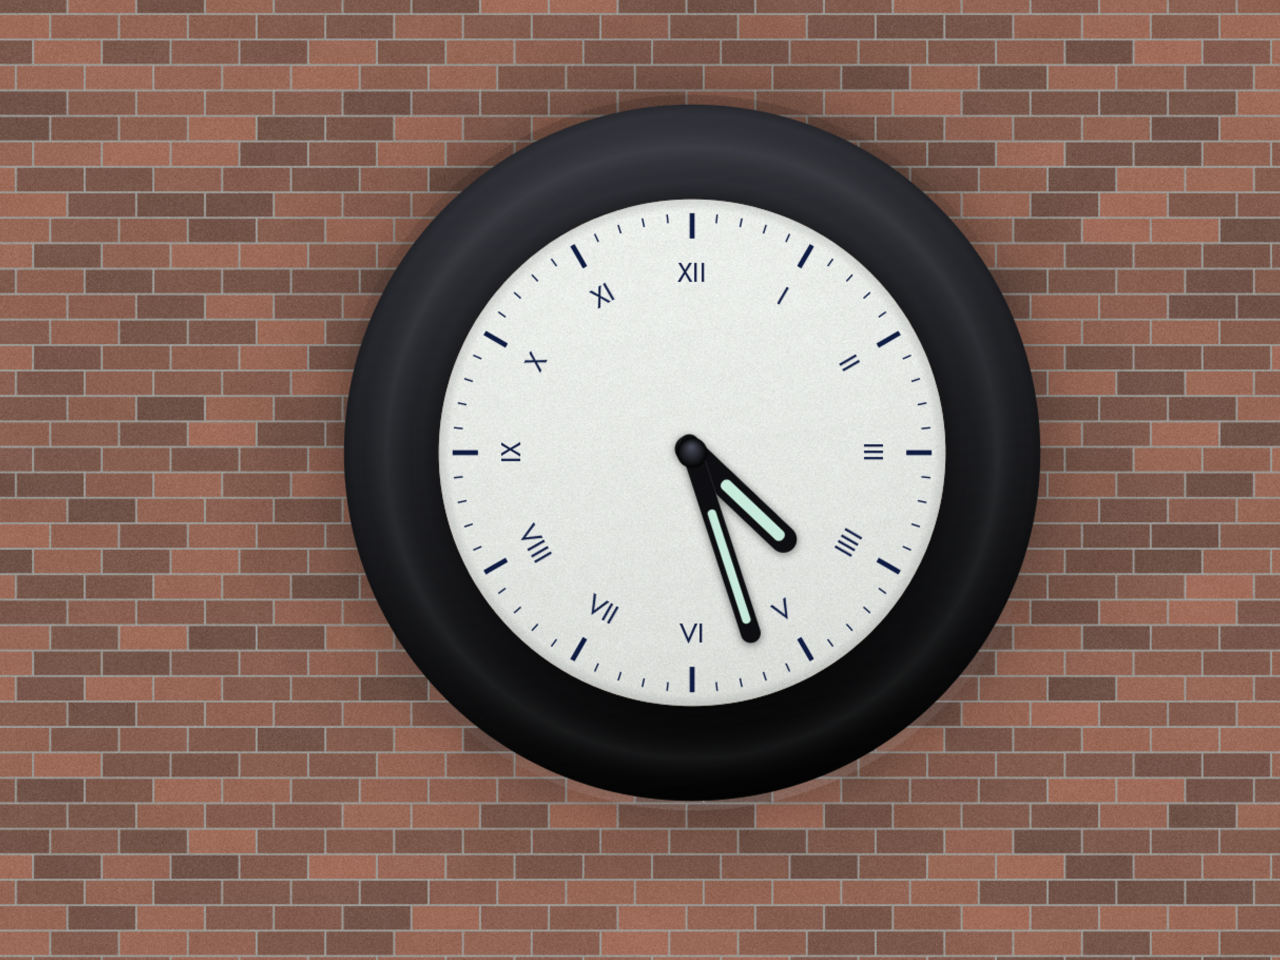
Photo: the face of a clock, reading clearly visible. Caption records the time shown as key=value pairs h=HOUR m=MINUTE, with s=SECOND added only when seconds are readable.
h=4 m=27
